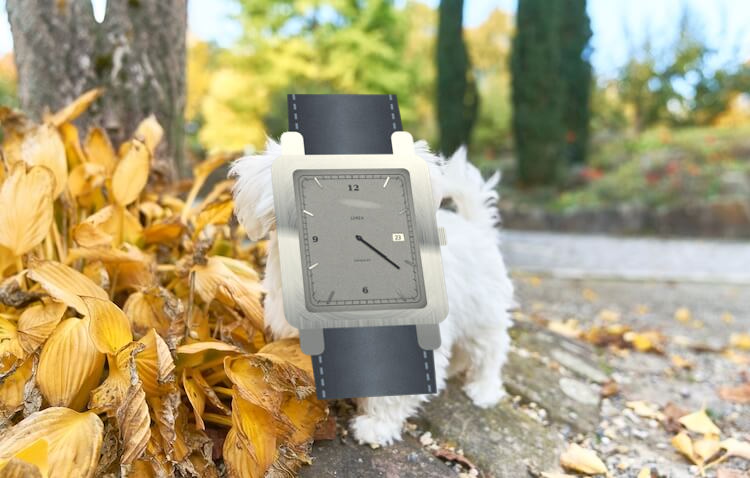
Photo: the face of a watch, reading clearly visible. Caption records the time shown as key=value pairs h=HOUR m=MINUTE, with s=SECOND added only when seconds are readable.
h=4 m=22
